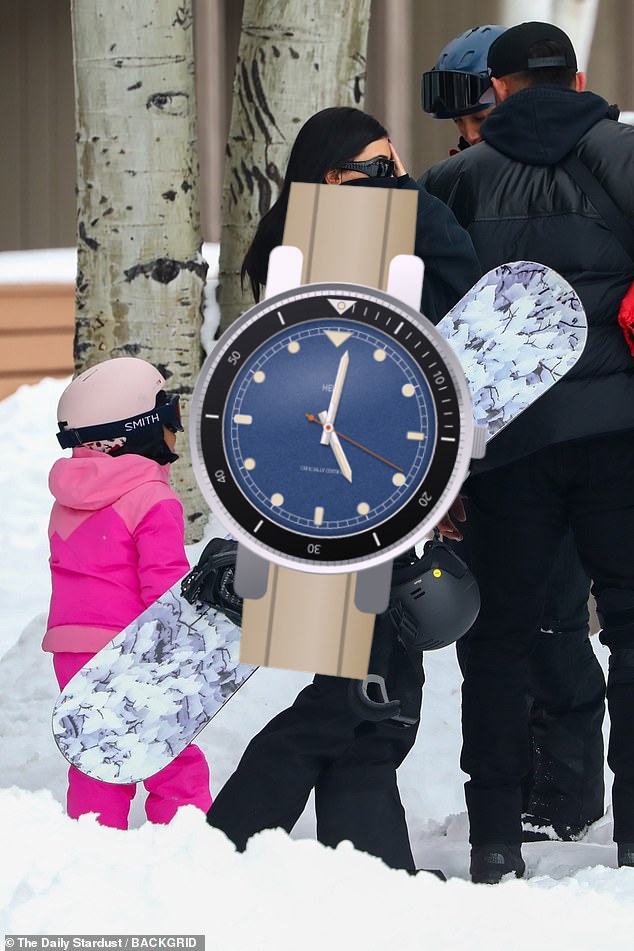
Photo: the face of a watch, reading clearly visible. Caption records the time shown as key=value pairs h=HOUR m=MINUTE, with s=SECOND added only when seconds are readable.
h=5 m=1 s=19
